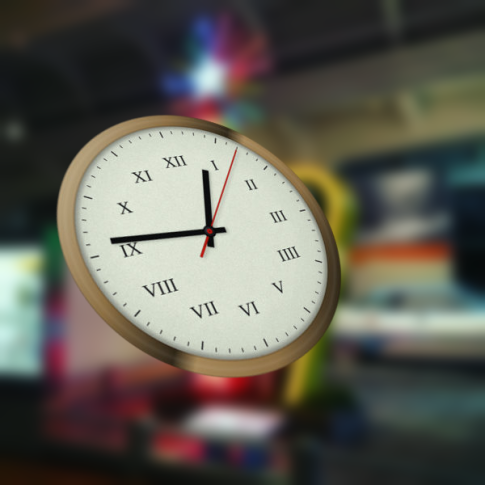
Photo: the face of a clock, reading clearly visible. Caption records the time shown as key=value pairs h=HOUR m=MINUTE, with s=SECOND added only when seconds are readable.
h=12 m=46 s=7
